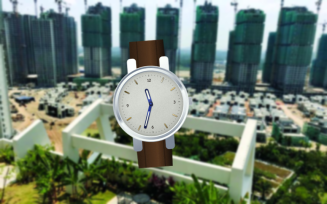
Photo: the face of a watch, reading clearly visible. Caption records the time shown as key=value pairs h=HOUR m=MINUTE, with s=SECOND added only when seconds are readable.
h=11 m=33
